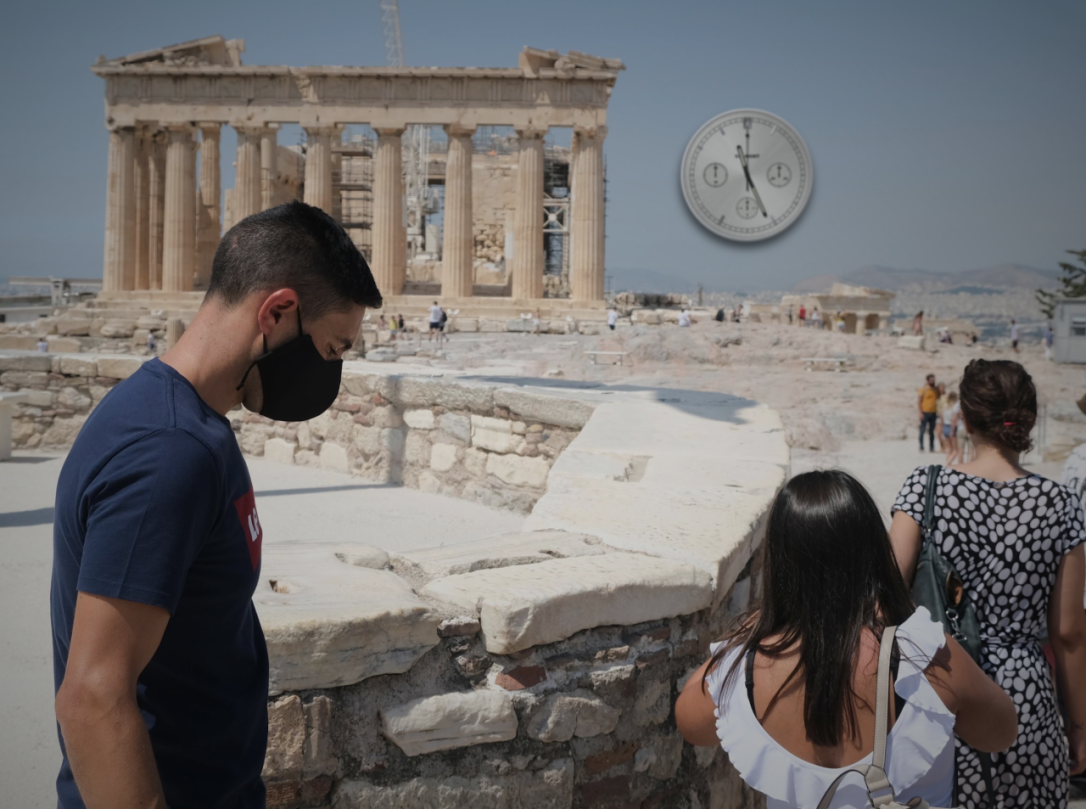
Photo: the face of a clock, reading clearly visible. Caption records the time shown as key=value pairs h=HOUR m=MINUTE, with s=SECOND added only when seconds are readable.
h=11 m=26
